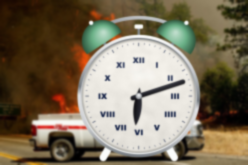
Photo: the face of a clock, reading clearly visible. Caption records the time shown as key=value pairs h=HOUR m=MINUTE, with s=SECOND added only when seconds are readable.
h=6 m=12
